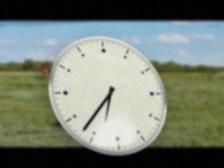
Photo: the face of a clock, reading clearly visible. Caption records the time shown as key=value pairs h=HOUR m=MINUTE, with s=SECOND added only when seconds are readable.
h=6 m=37
